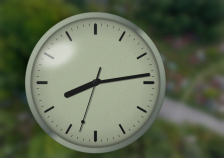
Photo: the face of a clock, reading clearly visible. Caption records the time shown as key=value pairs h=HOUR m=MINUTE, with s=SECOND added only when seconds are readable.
h=8 m=13 s=33
